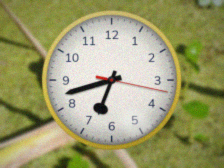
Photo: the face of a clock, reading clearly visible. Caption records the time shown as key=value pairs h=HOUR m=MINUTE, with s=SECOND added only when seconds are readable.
h=6 m=42 s=17
